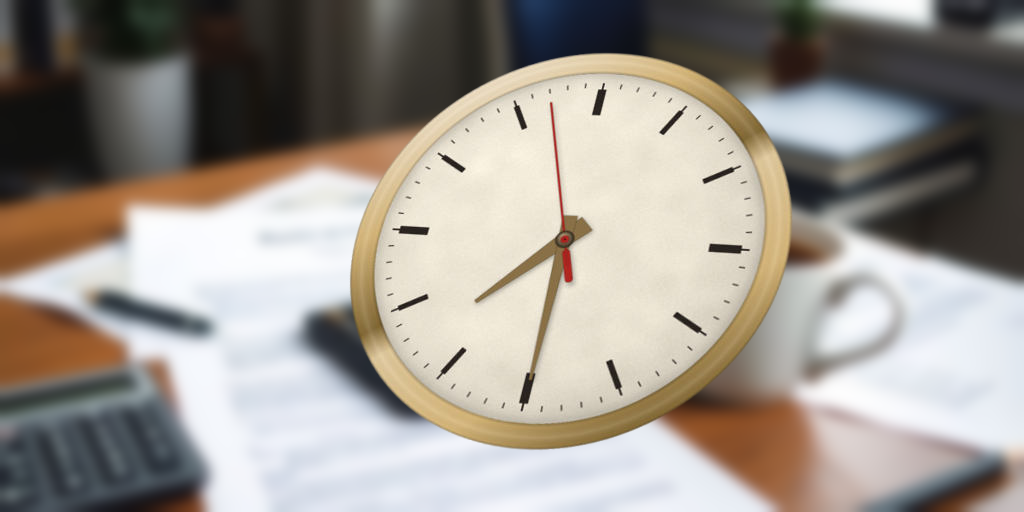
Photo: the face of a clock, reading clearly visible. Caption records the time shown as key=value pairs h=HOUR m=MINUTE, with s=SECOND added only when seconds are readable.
h=7 m=29 s=57
